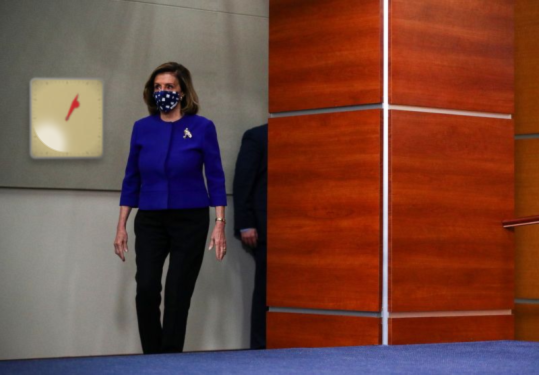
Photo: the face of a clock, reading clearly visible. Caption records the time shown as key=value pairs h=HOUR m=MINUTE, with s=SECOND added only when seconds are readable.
h=1 m=4
